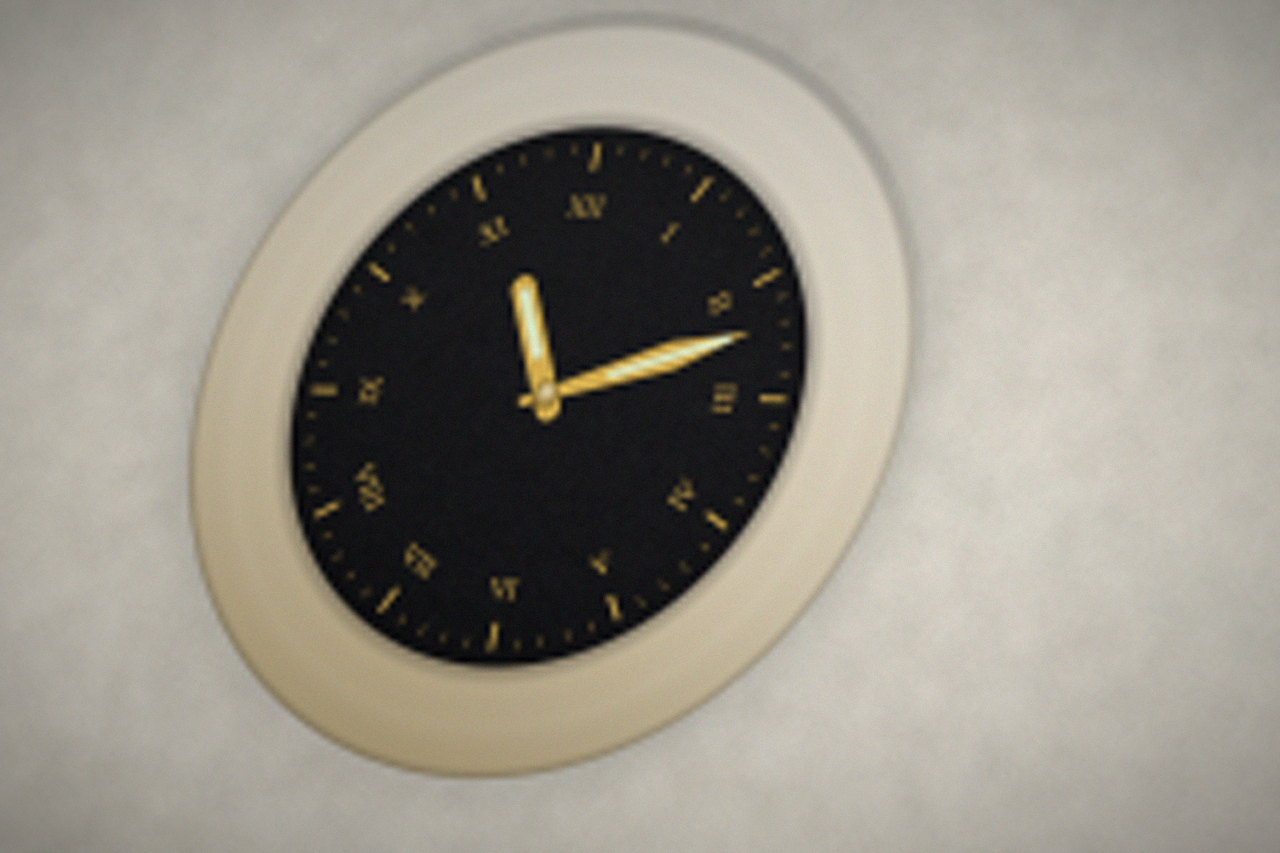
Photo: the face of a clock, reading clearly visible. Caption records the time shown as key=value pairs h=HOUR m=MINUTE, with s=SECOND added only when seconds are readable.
h=11 m=12
